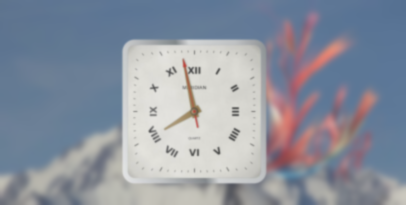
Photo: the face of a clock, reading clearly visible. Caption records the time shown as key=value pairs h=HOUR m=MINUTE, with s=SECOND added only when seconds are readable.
h=7 m=57 s=58
